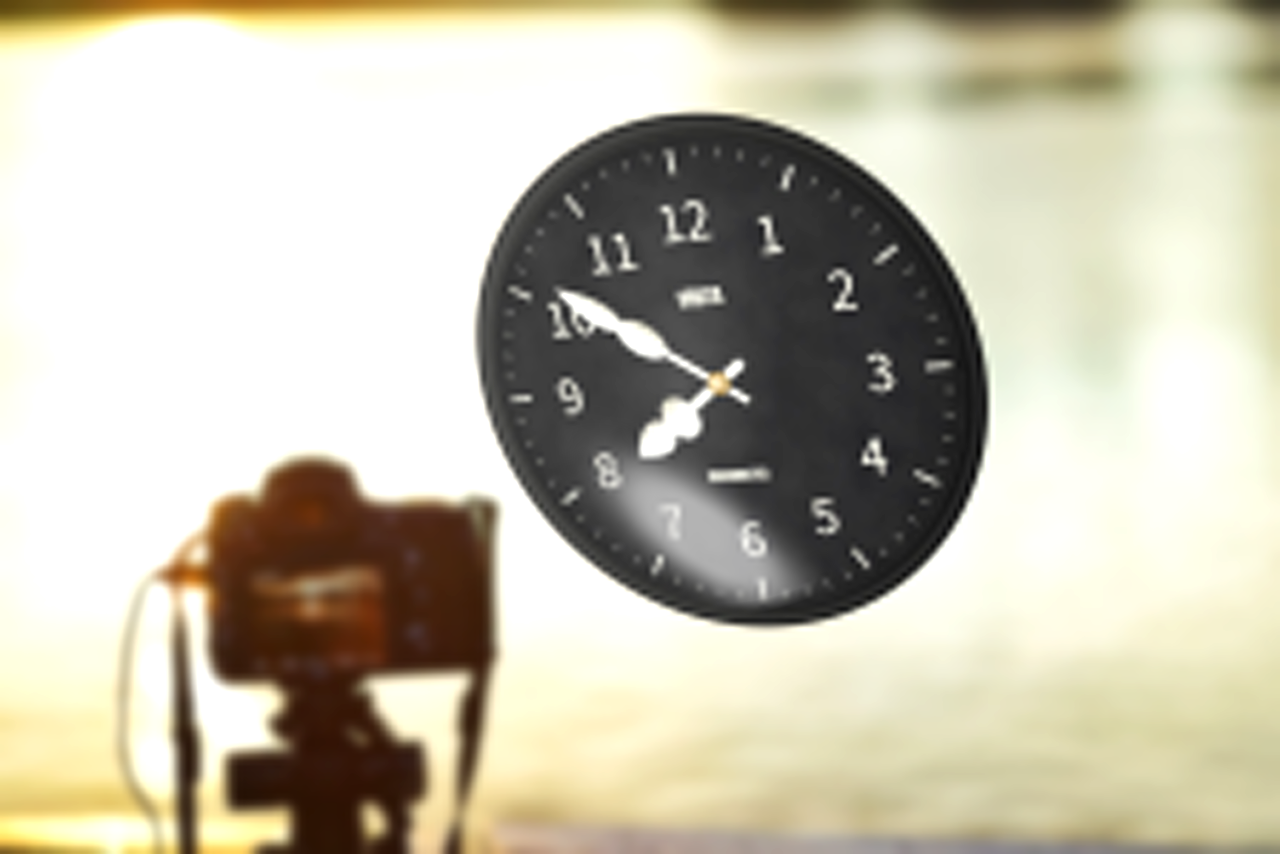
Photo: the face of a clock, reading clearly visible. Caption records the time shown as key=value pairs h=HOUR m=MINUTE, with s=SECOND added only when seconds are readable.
h=7 m=51
